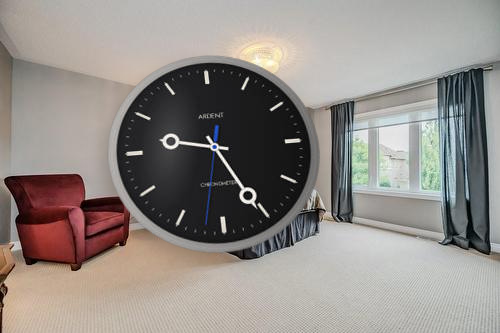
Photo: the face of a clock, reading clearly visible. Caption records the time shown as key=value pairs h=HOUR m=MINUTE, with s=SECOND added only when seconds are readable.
h=9 m=25 s=32
